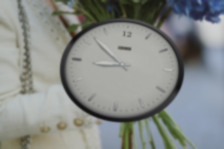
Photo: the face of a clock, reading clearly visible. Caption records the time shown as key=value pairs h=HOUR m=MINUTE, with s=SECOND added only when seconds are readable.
h=8 m=52
